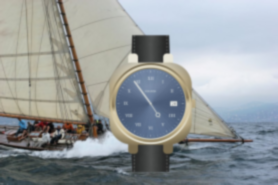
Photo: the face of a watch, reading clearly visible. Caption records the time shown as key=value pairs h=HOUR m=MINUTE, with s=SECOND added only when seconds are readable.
h=4 m=54
